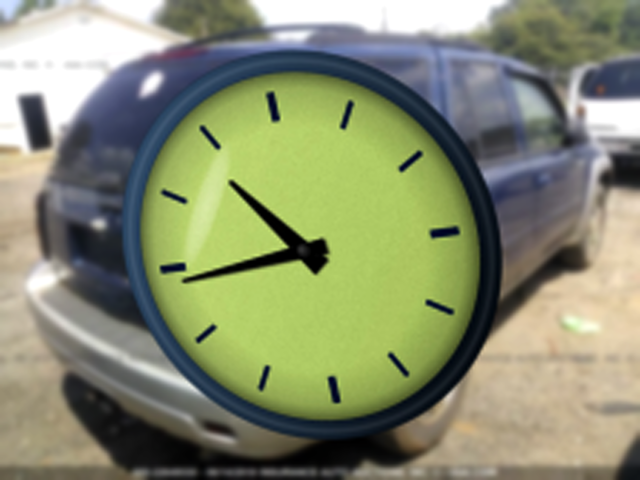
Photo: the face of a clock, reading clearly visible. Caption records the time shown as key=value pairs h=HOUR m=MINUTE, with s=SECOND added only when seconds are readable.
h=10 m=44
